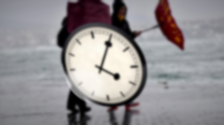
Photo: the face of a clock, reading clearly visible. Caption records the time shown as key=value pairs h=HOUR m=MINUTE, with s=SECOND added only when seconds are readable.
h=4 m=5
